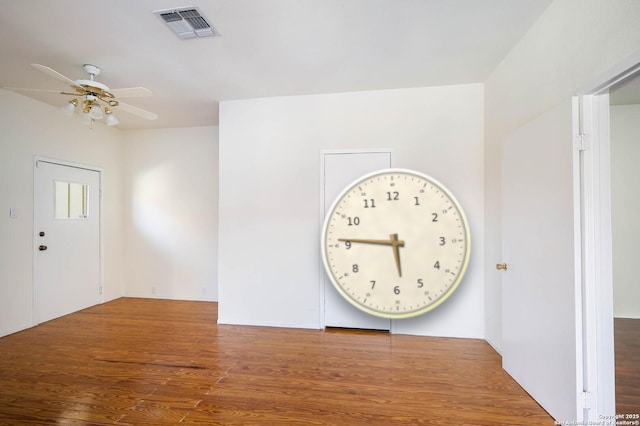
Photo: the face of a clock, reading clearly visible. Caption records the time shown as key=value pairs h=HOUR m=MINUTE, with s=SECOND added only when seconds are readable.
h=5 m=46
